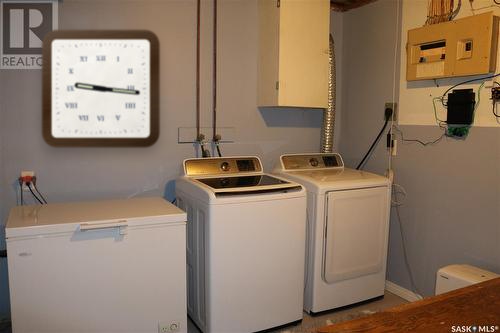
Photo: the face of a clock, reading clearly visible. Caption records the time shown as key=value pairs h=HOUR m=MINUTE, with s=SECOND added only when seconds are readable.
h=9 m=16
